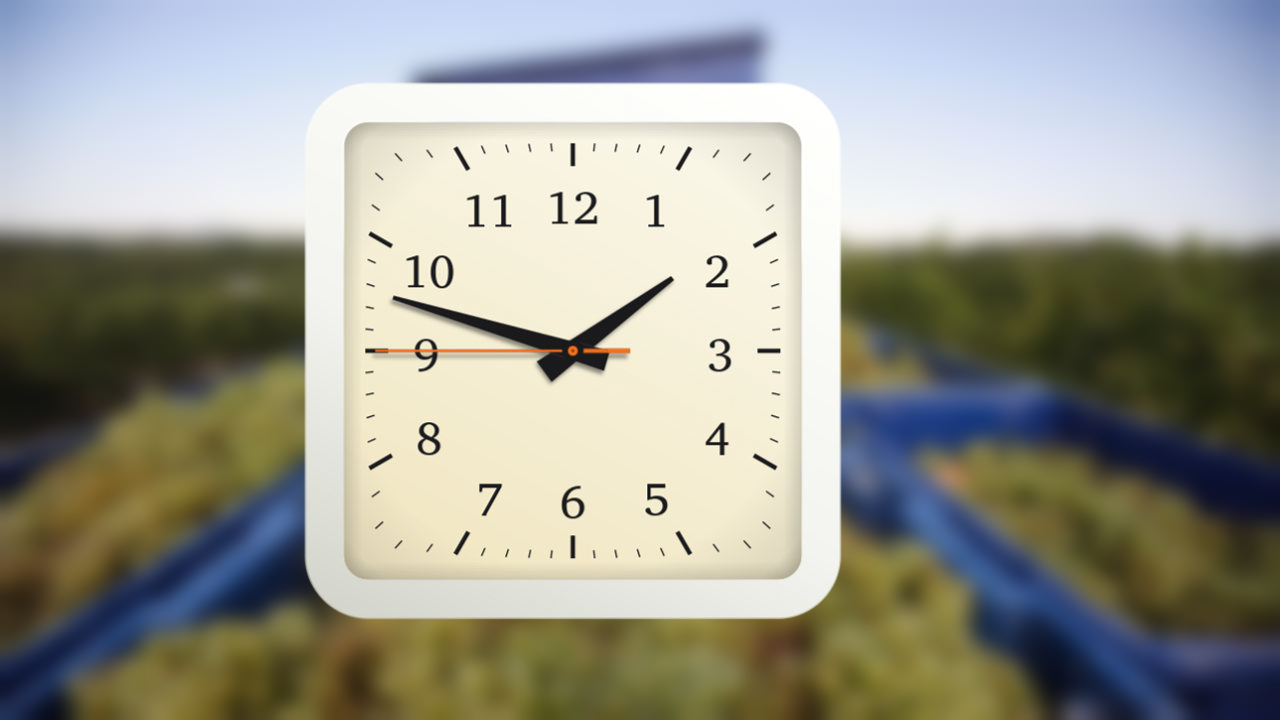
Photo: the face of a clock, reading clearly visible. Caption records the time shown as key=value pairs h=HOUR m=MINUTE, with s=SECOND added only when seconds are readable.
h=1 m=47 s=45
